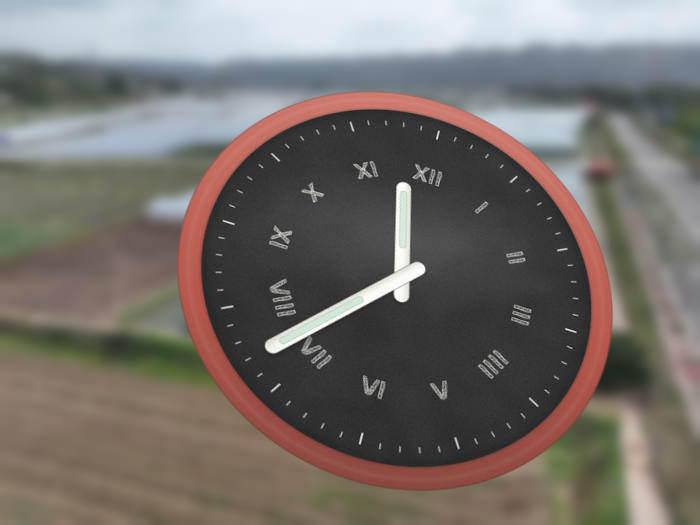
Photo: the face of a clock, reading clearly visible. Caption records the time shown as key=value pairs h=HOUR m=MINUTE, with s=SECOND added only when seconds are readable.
h=11 m=37
